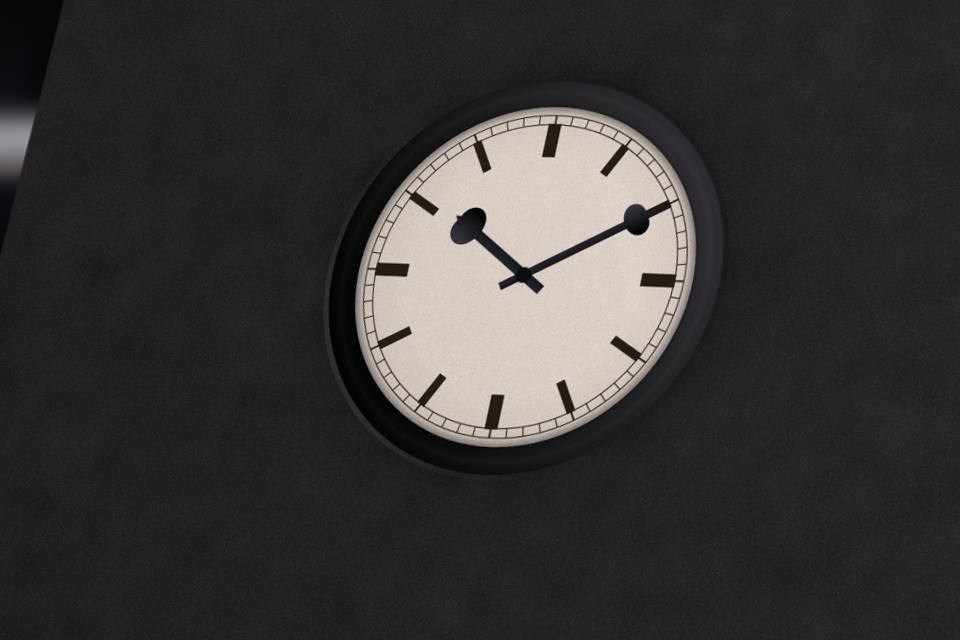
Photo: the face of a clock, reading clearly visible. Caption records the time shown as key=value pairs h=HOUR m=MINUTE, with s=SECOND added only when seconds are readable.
h=10 m=10
